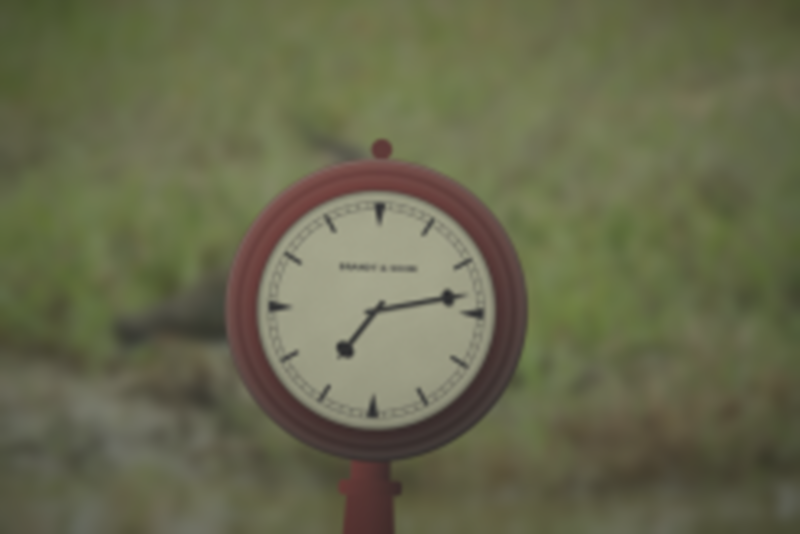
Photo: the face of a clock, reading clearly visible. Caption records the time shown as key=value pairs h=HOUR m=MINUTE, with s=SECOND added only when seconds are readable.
h=7 m=13
